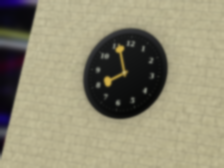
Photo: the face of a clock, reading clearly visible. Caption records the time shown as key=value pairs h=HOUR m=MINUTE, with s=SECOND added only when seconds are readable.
h=7 m=56
